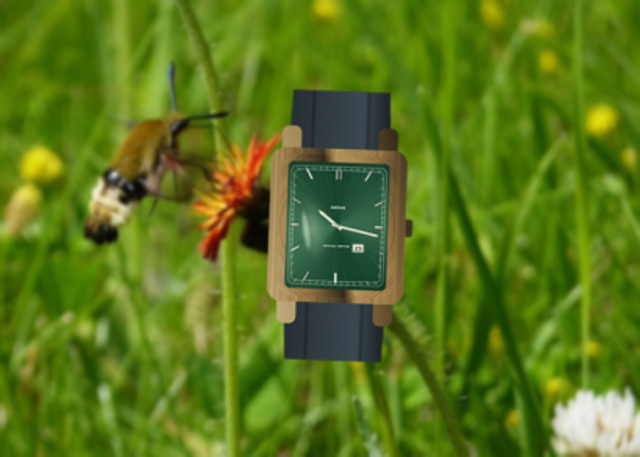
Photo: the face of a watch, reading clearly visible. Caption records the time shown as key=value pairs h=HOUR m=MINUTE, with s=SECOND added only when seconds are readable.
h=10 m=17
